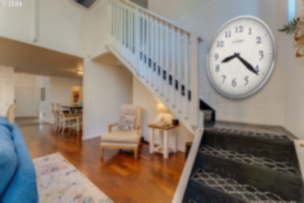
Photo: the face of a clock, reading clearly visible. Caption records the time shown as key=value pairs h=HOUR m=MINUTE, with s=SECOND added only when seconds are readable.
h=8 m=21
